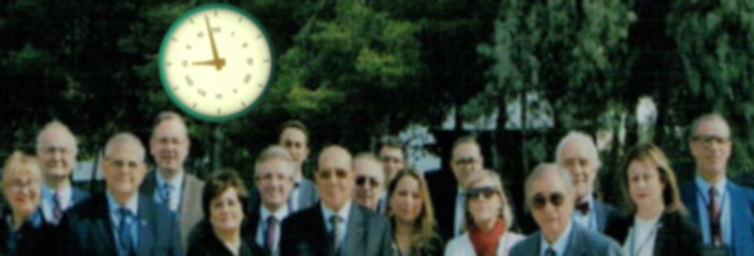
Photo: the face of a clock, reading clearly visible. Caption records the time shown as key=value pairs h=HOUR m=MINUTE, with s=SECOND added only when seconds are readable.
h=8 m=58
